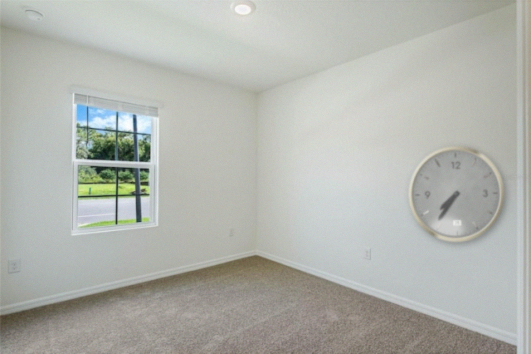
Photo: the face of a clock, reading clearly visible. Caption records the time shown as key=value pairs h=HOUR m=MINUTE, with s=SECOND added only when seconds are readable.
h=7 m=36
